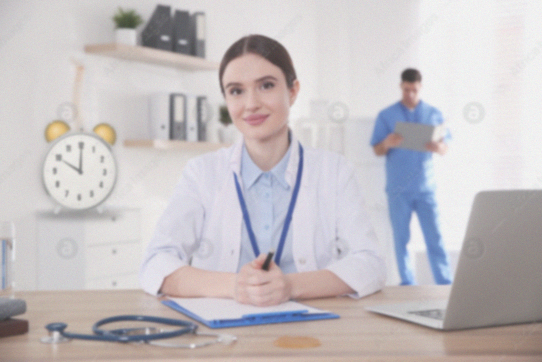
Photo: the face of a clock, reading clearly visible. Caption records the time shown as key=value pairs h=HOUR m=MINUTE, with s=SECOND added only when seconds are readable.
h=10 m=0
